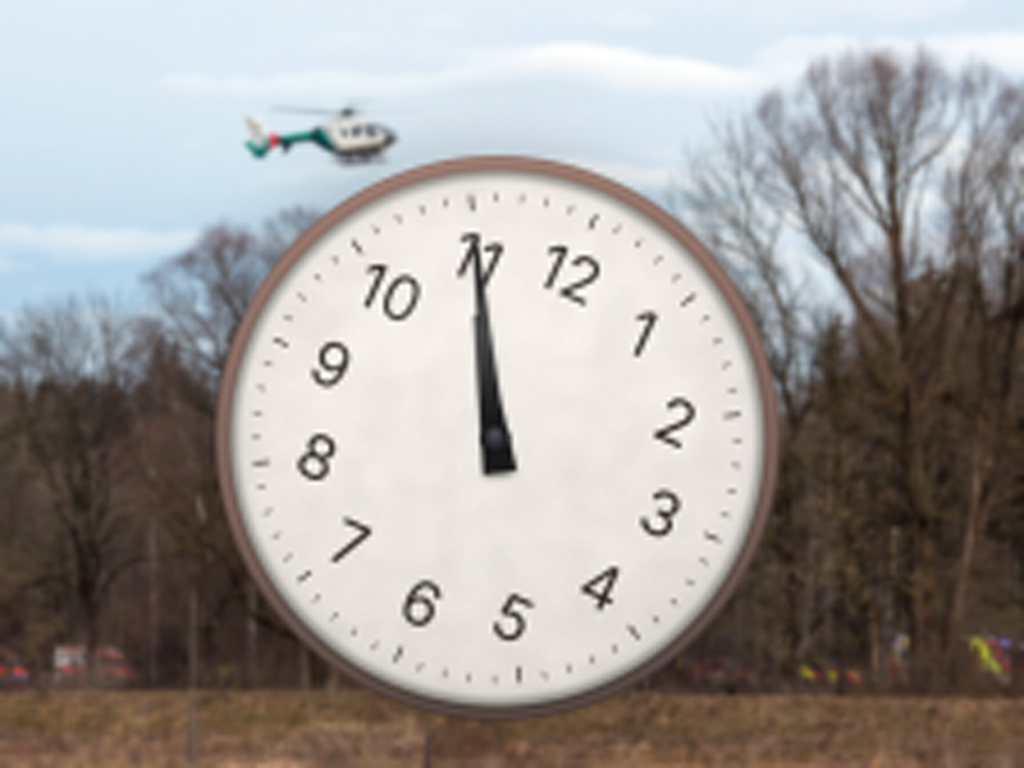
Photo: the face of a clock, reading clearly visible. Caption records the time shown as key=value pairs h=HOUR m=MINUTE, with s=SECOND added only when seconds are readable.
h=10 m=55
